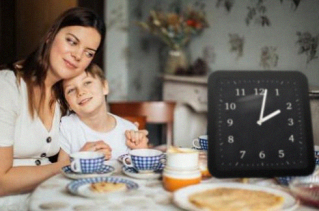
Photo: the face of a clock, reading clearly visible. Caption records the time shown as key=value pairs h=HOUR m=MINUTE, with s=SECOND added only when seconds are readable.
h=2 m=2
